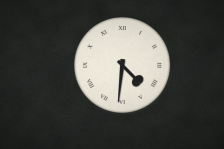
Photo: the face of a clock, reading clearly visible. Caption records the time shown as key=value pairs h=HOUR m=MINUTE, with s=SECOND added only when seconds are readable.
h=4 m=31
